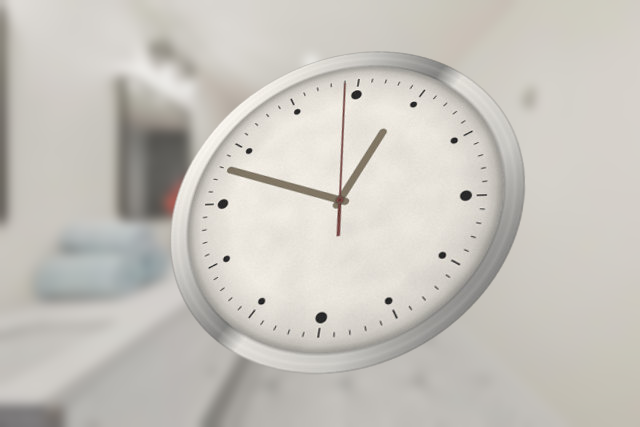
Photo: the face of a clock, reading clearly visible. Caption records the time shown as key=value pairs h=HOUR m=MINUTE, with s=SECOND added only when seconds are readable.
h=12 m=47 s=59
